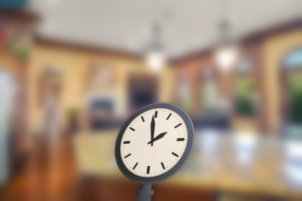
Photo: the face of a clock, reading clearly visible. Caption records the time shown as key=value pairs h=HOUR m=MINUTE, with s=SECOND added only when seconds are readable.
h=1 m=59
